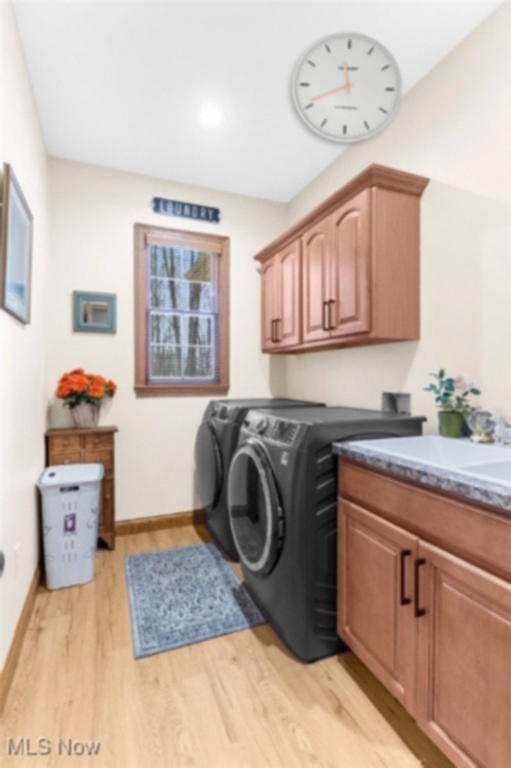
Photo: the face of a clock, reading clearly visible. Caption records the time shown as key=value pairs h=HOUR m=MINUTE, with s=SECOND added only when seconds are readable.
h=11 m=41
